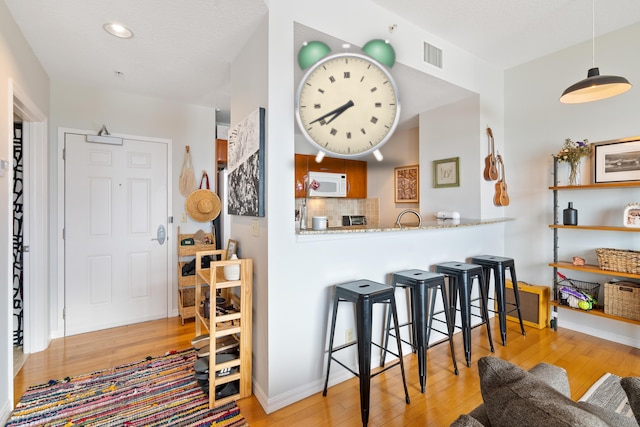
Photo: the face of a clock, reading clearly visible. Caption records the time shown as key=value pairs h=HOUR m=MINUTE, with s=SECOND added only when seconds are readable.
h=7 m=41
